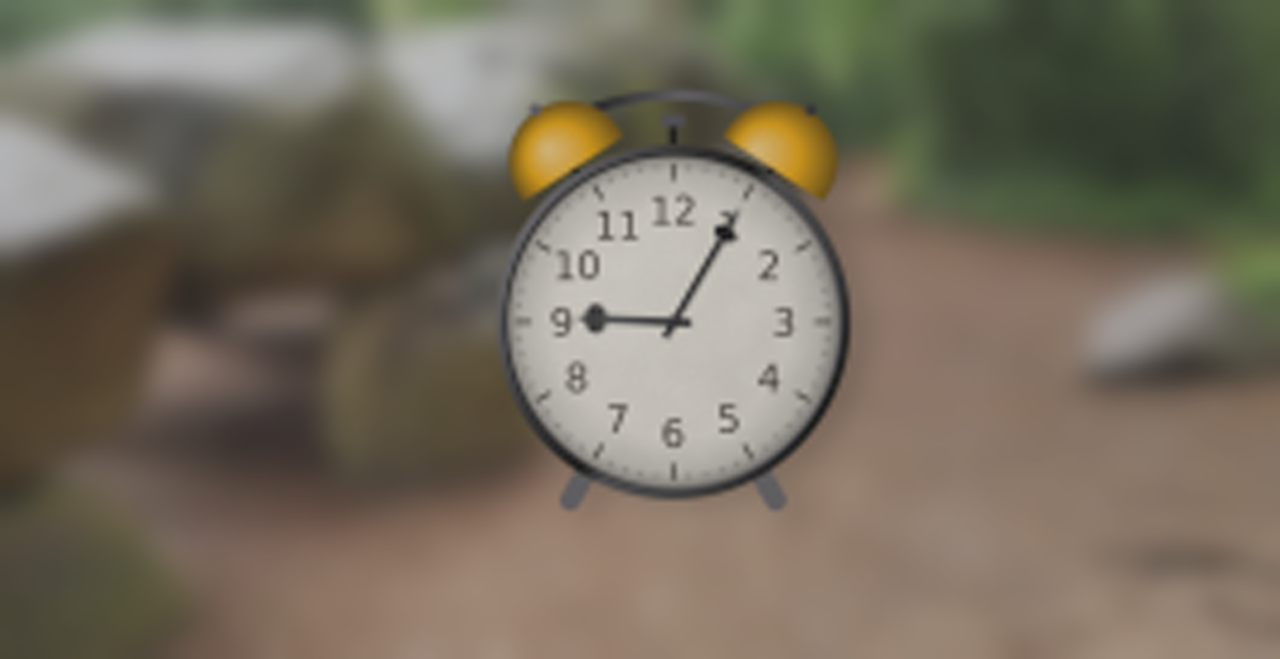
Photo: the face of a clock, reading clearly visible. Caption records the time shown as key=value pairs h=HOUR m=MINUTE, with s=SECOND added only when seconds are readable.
h=9 m=5
